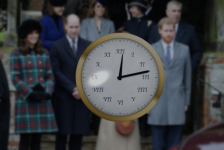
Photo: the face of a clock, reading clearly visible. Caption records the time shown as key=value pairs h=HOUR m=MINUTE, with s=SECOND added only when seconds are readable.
h=12 m=13
